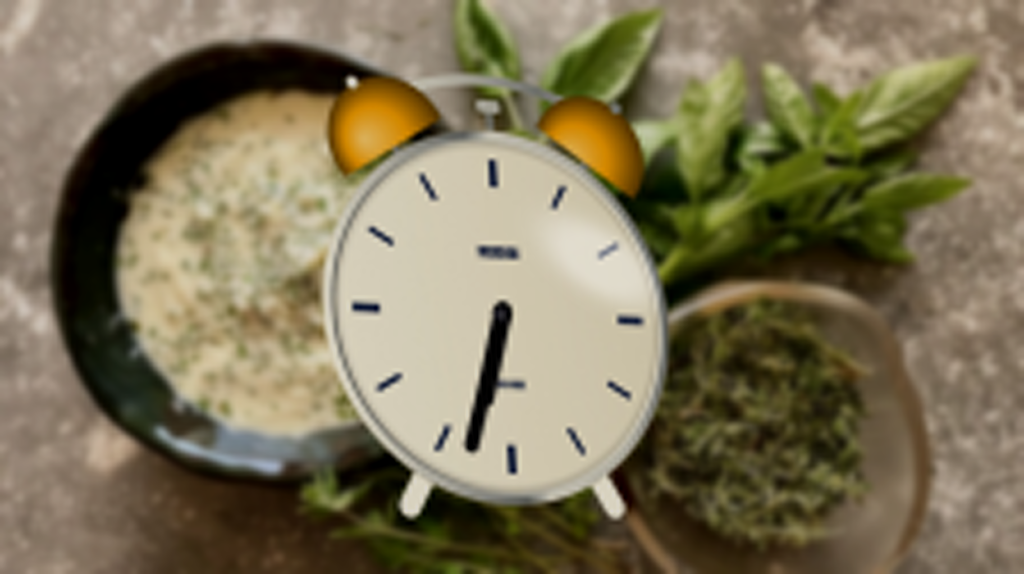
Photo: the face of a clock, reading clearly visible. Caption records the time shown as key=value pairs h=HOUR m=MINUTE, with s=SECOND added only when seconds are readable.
h=6 m=33
